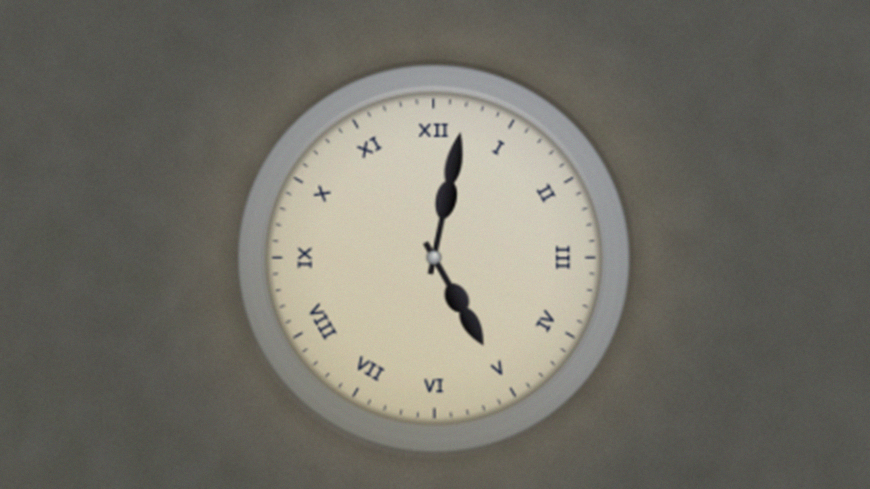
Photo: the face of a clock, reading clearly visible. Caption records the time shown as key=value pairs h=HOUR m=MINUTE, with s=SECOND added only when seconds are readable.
h=5 m=2
